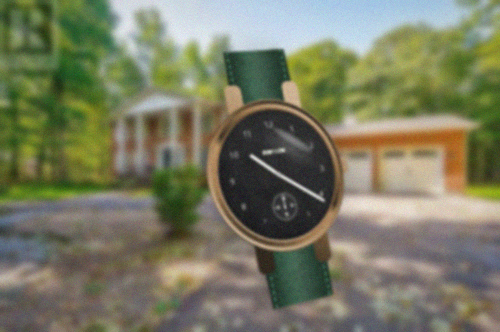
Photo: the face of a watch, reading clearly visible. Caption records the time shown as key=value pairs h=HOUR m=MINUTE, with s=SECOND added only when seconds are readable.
h=10 m=21
